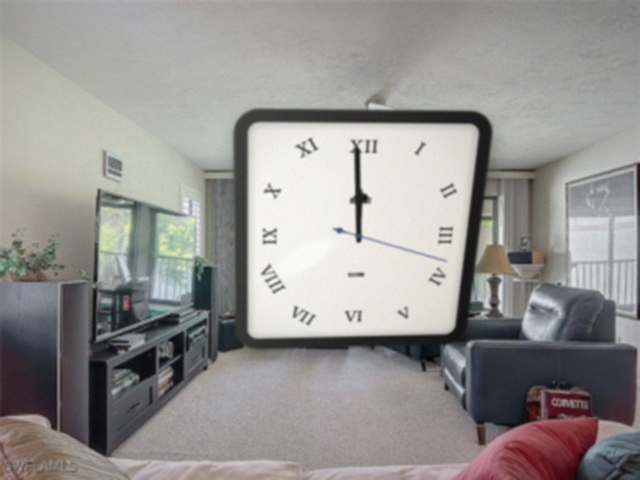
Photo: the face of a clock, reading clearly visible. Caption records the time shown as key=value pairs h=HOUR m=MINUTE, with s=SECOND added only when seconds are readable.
h=11 m=59 s=18
